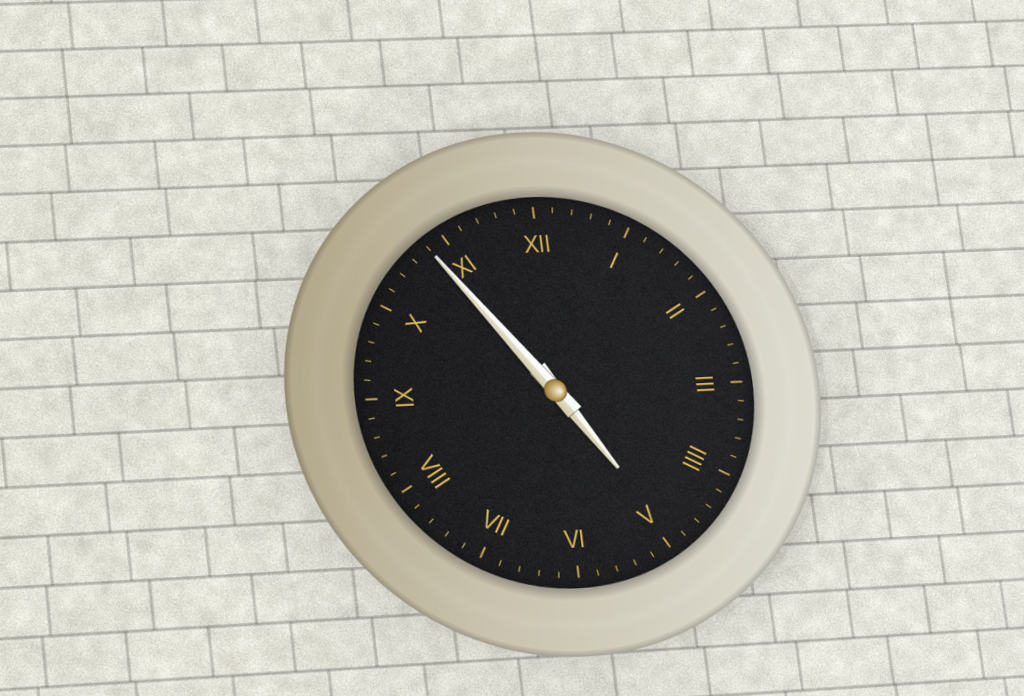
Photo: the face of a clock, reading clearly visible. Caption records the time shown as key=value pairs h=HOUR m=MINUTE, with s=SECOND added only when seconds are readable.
h=4 m=54
